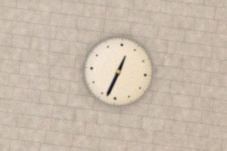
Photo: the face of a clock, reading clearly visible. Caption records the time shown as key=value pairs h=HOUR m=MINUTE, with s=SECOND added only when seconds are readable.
h=12 m=33
